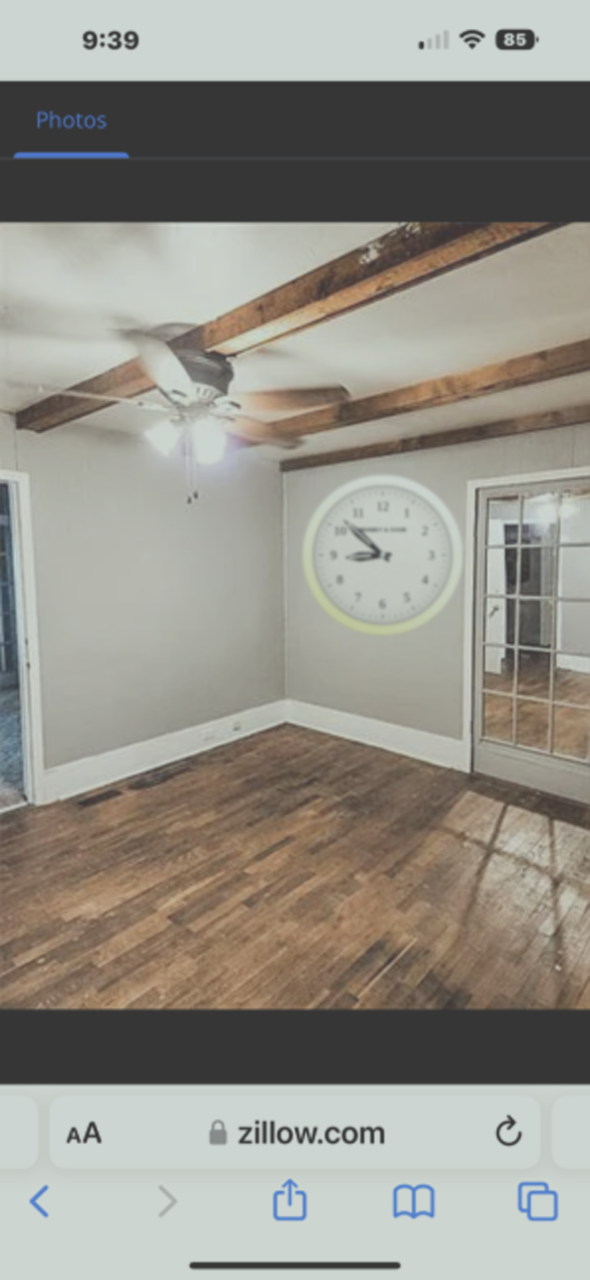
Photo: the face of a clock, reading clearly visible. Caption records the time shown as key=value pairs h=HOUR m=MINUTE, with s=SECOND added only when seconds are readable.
h=8 m=52
